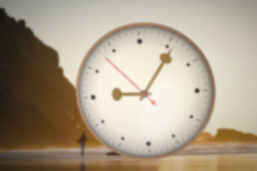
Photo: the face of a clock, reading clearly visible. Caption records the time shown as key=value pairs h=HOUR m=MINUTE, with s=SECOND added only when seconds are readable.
h=9 m=5 s=53
